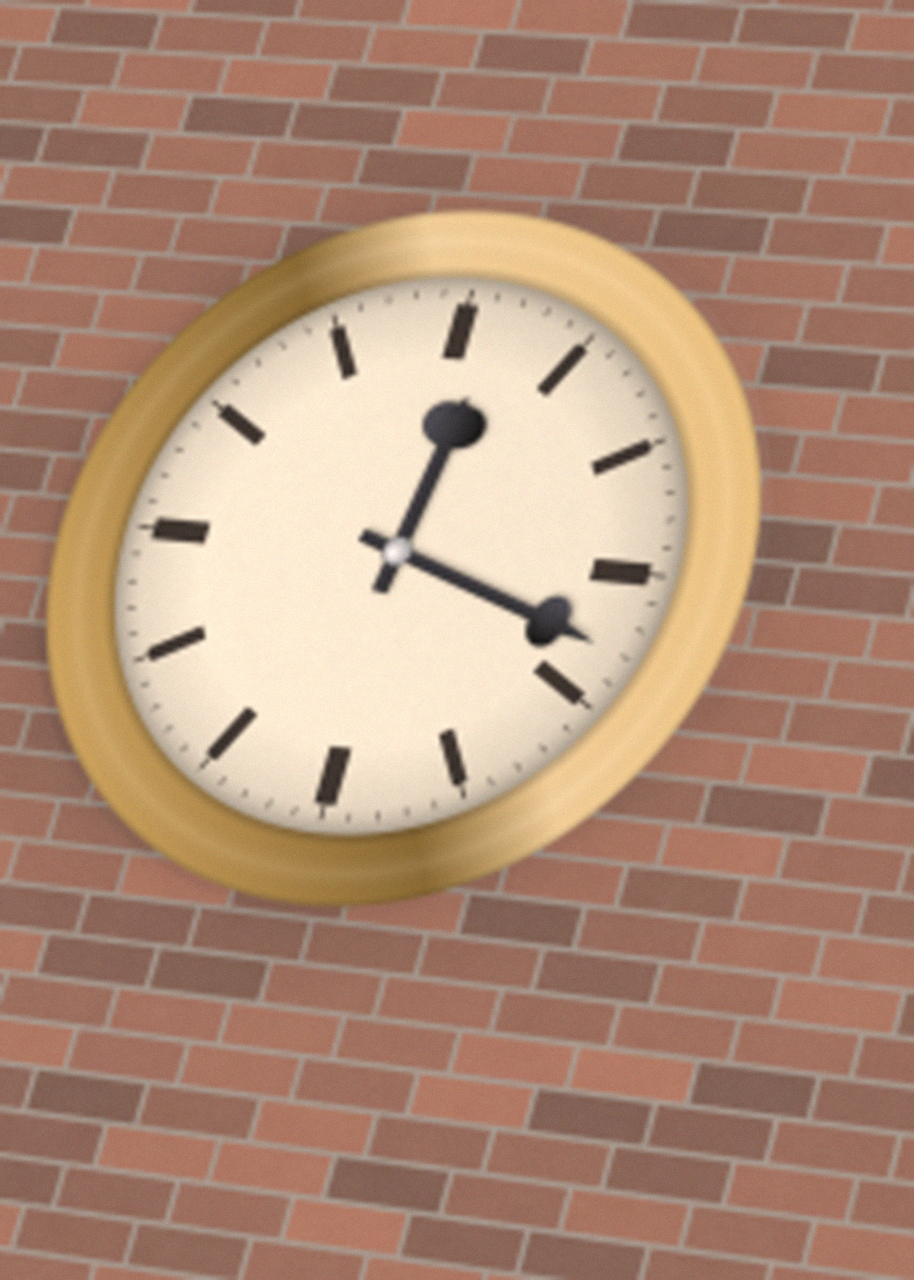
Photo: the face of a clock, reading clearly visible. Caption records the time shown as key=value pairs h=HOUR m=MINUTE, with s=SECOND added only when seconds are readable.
h=12 m=18
